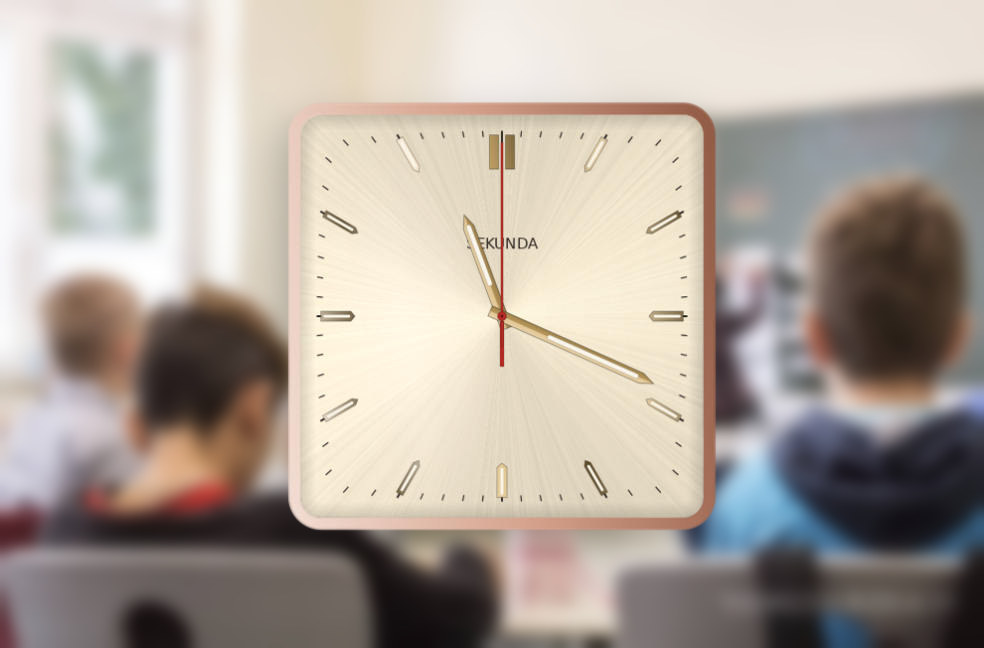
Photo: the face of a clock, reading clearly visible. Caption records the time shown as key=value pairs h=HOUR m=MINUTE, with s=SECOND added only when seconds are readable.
h=11 m=19 s=0
